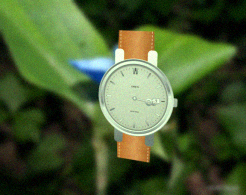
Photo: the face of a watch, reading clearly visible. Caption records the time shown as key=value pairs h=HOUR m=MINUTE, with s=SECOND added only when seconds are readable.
h=3 m=16
